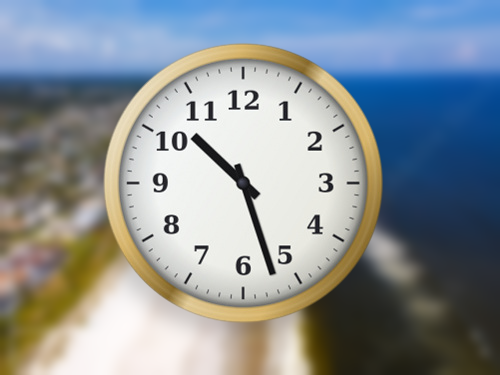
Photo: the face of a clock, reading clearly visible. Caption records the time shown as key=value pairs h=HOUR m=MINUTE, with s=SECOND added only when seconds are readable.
h=10 m=27
